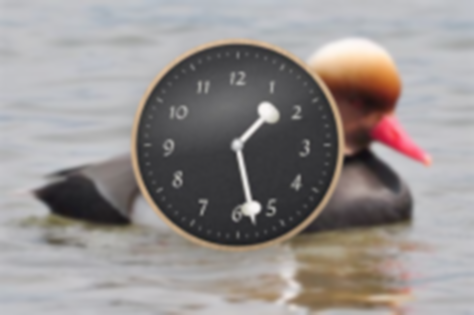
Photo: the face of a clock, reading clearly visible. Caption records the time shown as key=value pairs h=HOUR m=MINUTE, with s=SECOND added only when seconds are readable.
h=1 m=28
